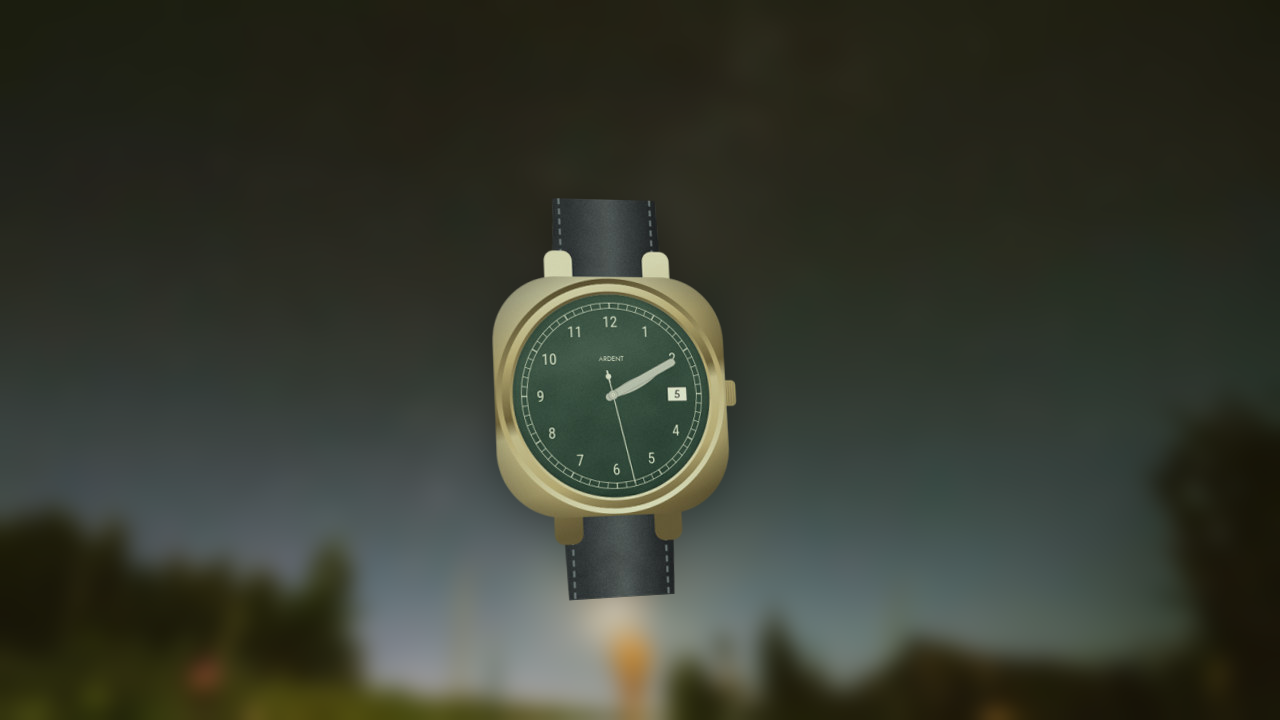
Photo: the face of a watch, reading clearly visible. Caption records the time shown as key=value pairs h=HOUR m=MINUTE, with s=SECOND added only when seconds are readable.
h=2 m=10 s=28
